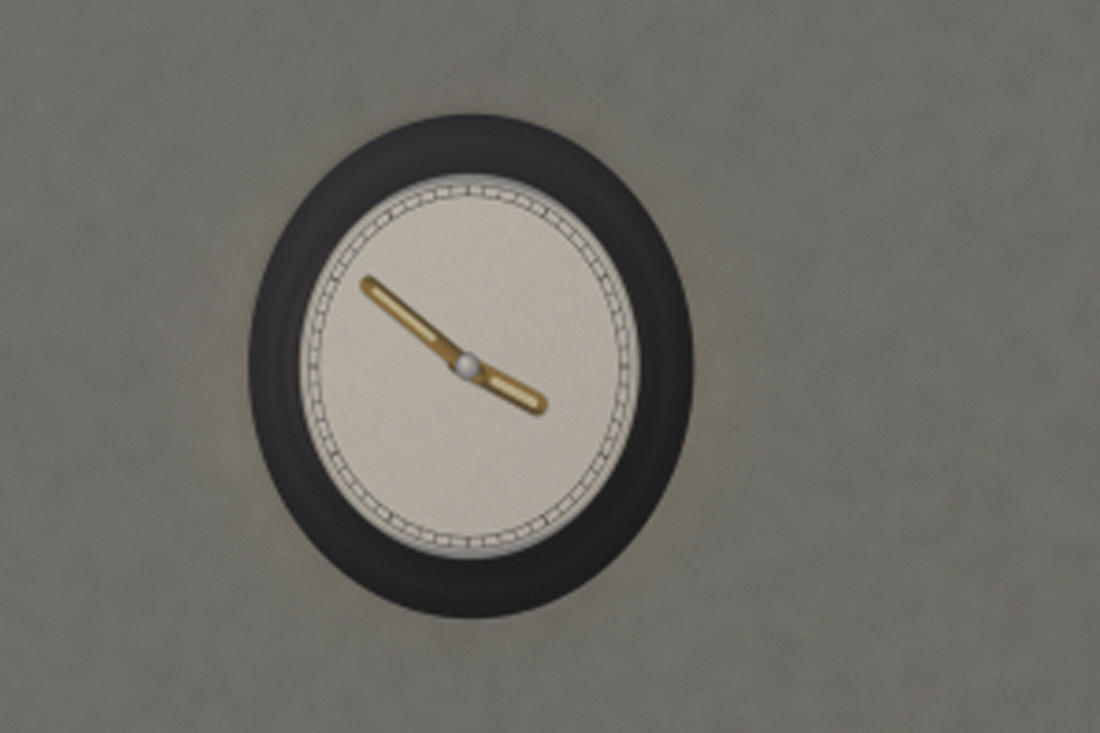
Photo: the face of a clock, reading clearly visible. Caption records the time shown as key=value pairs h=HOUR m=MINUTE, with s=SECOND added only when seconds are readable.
h=3 m=51
